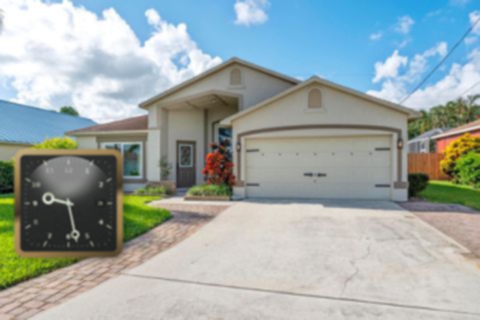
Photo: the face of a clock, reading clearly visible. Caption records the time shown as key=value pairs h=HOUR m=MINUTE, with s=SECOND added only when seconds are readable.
h=9 m=28
